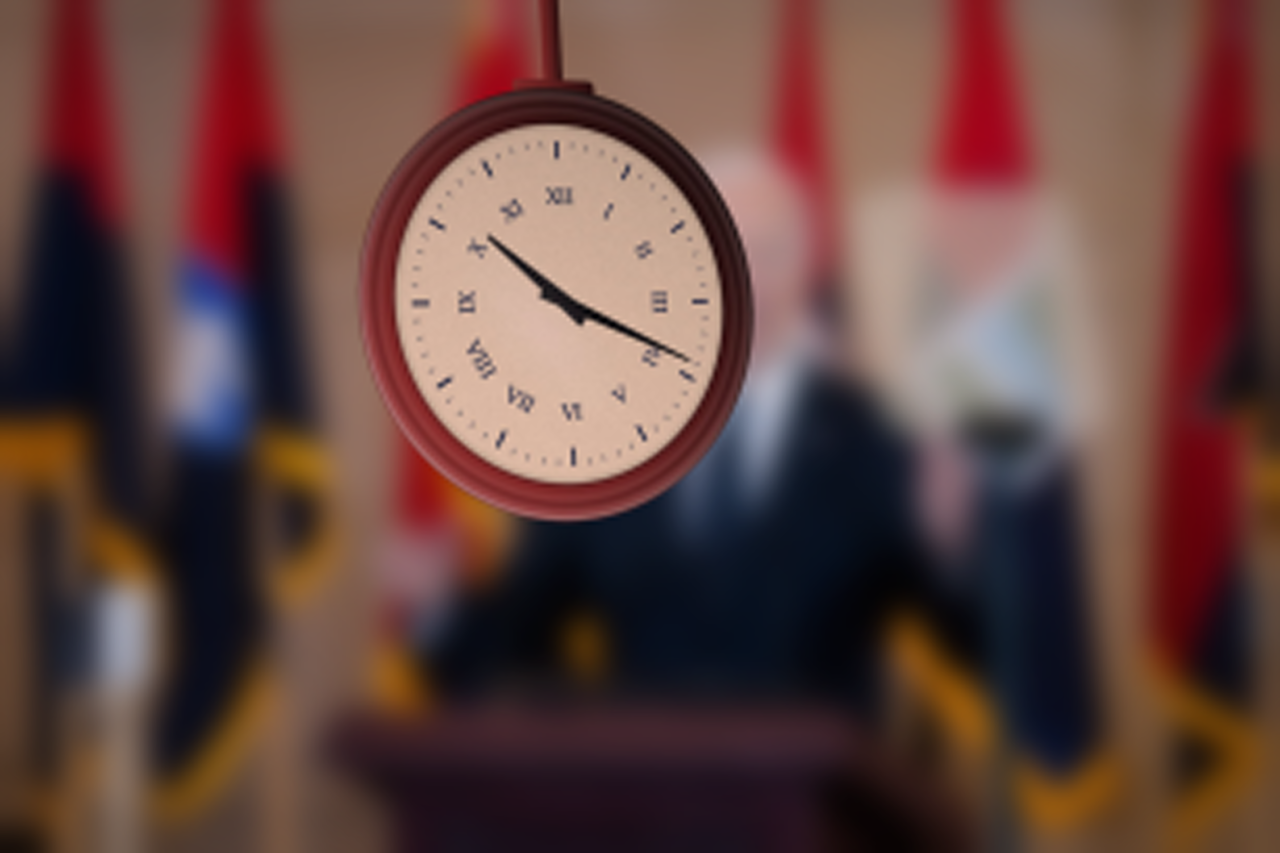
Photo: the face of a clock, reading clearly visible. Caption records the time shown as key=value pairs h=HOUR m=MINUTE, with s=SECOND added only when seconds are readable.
h=10 m=19
